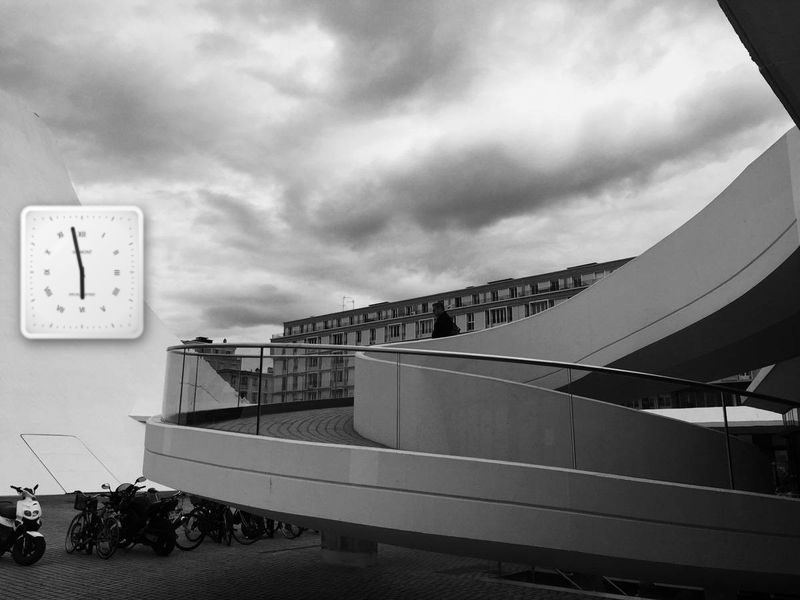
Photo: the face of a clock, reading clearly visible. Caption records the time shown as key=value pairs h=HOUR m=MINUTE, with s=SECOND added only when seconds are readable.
h=5 m=58
